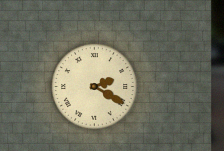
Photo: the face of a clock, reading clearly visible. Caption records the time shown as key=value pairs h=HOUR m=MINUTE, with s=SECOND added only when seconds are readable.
h=2 m=20
